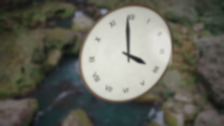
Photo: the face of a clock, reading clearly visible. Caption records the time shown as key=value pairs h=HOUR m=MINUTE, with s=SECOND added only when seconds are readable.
h=3 m=59
